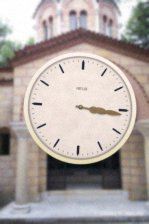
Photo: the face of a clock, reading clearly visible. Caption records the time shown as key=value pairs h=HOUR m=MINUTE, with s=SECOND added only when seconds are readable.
h=3 m=16
